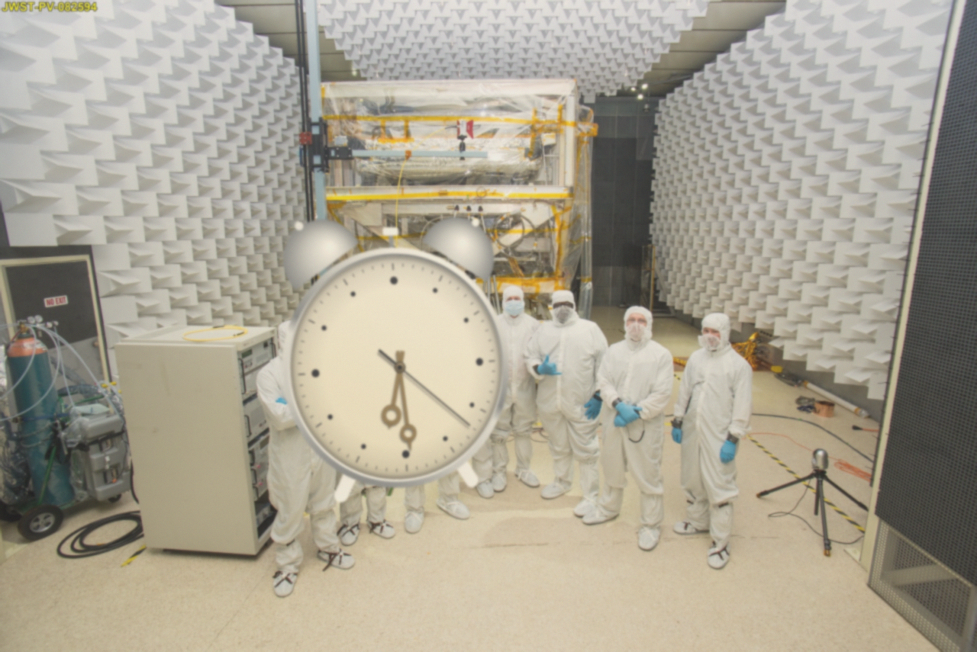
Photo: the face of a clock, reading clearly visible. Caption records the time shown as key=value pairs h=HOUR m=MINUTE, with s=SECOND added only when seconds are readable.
h=6 m=29 s=22
